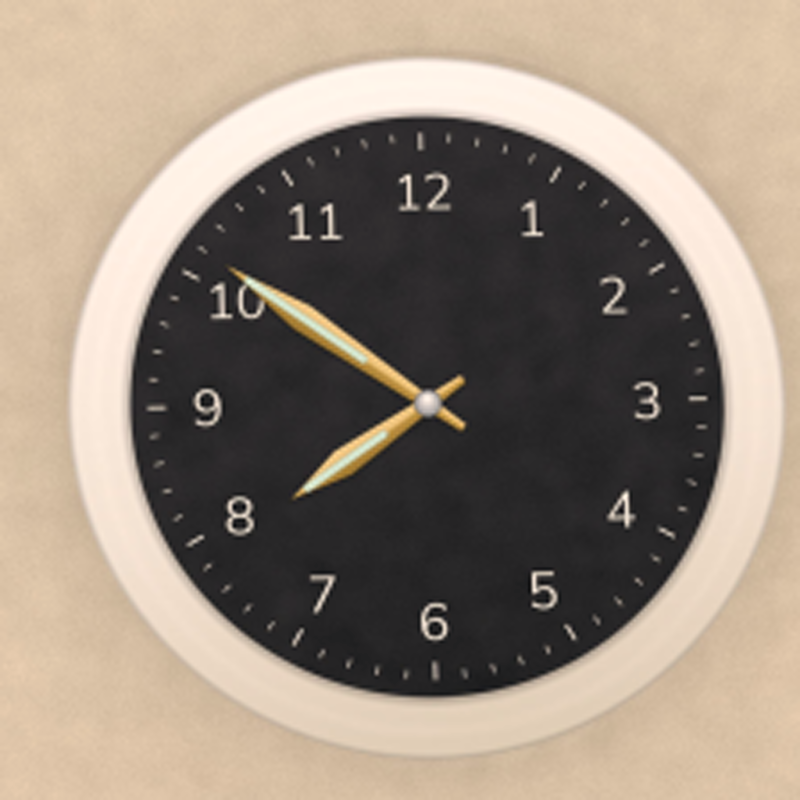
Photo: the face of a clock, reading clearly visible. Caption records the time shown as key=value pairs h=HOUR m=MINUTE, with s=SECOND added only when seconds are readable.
h=7 m=51
